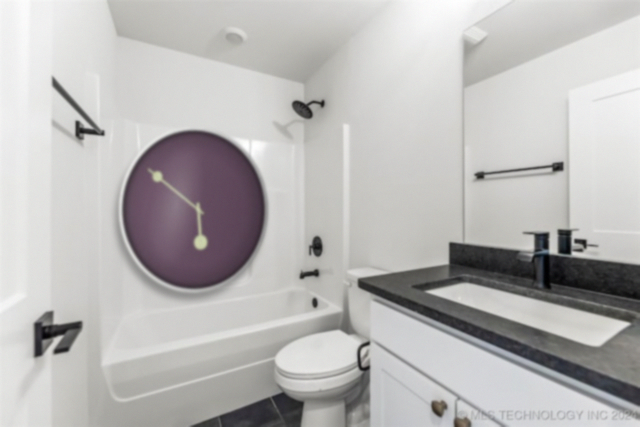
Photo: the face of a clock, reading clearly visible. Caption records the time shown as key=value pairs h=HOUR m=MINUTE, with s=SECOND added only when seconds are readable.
h=5 m=51
